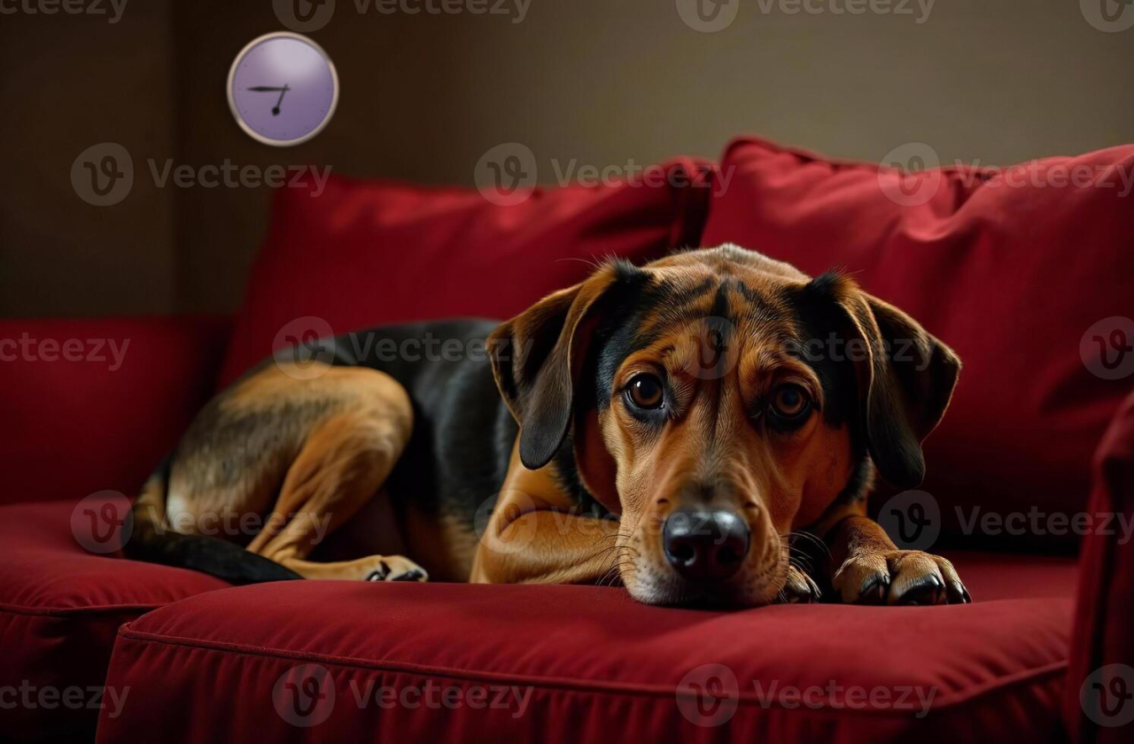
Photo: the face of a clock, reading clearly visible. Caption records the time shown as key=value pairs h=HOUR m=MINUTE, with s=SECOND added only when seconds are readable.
h=6 m=45
